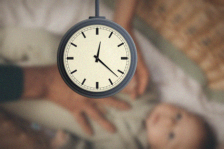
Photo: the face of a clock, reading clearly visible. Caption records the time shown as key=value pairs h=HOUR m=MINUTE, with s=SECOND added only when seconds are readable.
h=12 m=22
